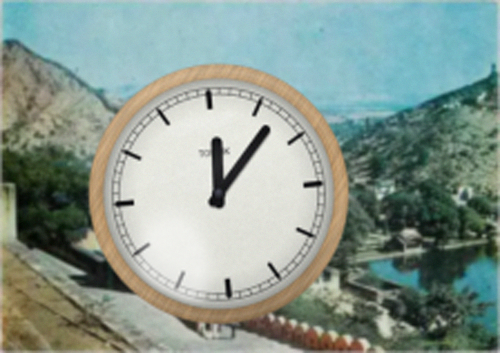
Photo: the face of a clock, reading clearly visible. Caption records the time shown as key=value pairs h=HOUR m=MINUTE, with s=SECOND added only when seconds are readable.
h=12 m=7
